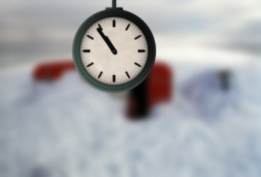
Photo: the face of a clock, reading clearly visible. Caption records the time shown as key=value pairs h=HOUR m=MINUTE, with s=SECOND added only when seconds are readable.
h=10 m=54
